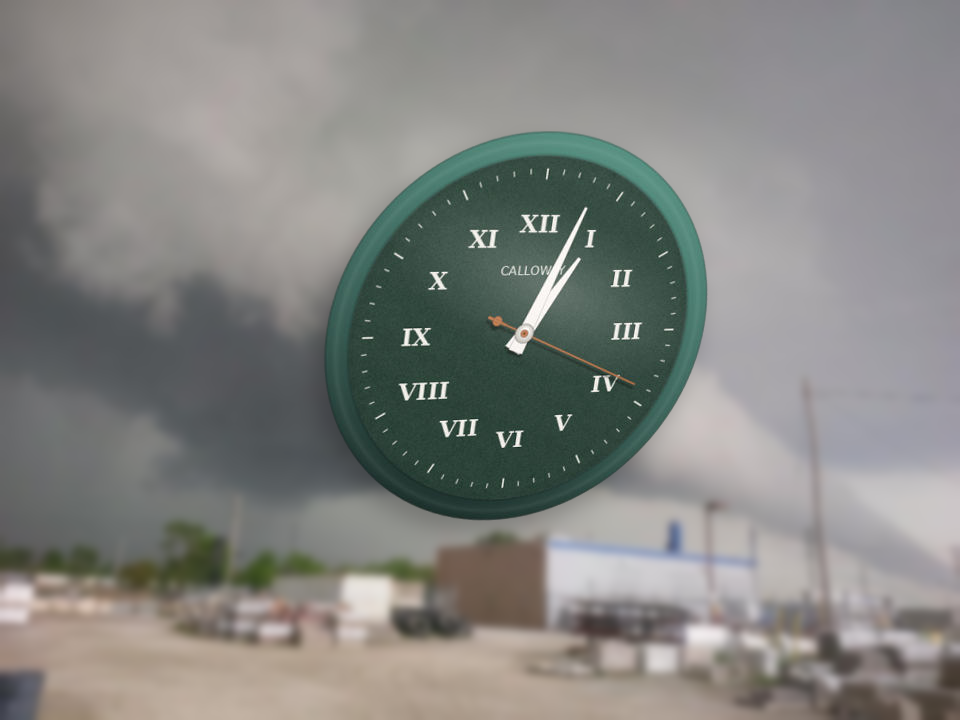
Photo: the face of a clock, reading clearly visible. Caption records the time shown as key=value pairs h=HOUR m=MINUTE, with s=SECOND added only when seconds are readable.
h=1 m=3 s=19
